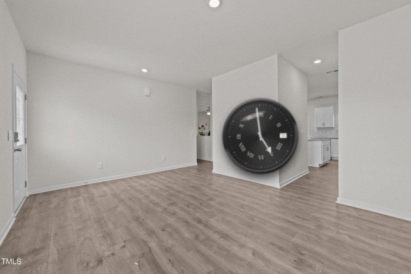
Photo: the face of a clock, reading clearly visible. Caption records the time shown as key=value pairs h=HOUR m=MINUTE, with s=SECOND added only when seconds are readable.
h=4 m=59
